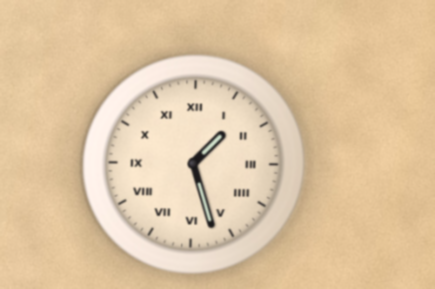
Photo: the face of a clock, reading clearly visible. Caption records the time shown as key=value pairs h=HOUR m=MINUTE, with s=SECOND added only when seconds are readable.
h=1 m=27
